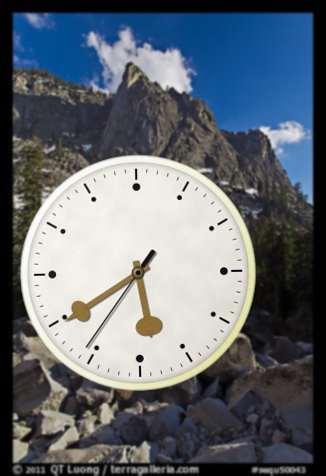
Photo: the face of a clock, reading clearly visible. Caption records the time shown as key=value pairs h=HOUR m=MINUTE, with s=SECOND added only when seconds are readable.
h=5 m=39 s=36
